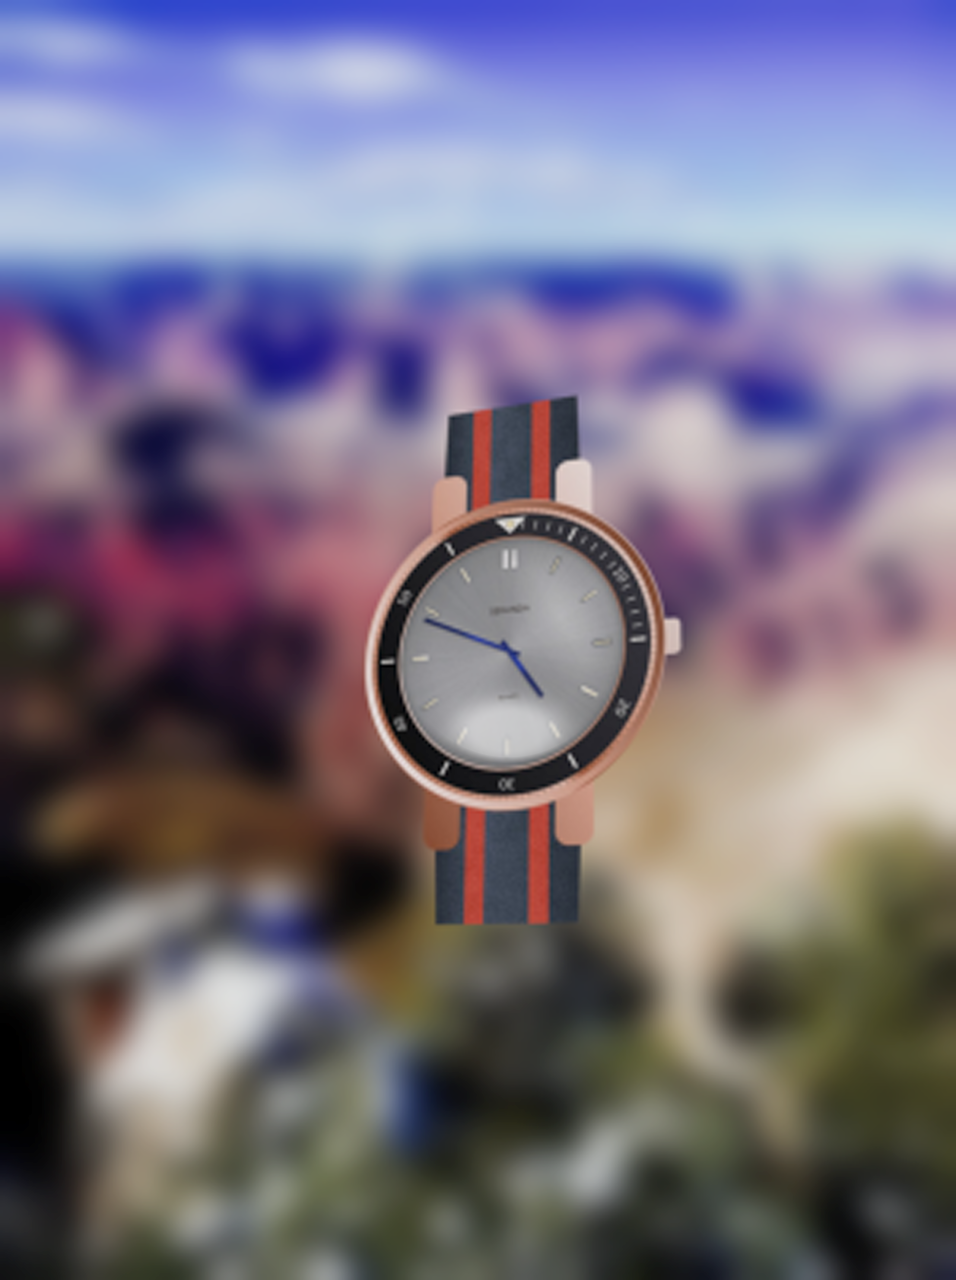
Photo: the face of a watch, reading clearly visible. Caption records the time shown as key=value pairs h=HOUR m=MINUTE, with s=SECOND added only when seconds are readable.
h=4 m=49
